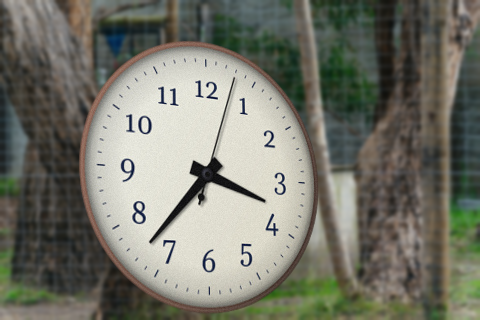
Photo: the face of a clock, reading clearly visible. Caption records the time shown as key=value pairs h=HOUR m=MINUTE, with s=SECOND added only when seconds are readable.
h=3 m=37 s=3
